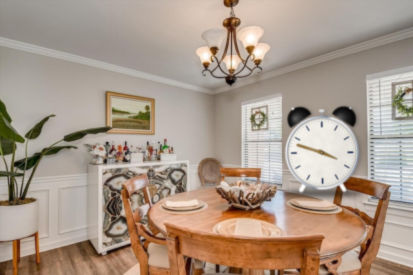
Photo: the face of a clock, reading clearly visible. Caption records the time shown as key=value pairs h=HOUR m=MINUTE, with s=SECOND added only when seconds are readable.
h=3 m=48
